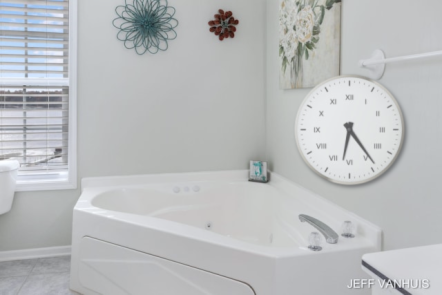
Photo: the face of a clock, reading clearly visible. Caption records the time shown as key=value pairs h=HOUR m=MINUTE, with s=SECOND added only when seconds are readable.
h=6 m=24
